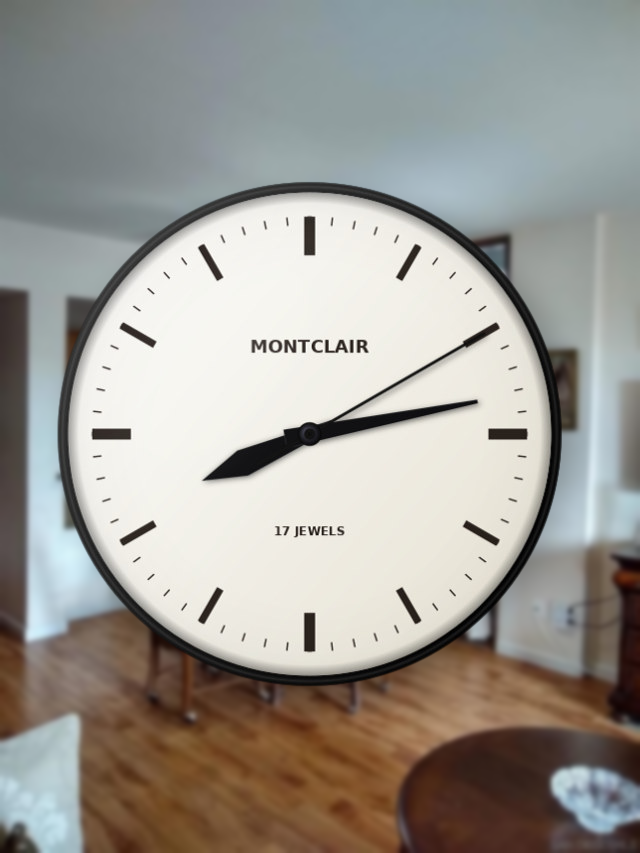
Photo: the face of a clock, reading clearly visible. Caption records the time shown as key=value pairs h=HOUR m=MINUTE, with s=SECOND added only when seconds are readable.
h=8 m=13 s=10
